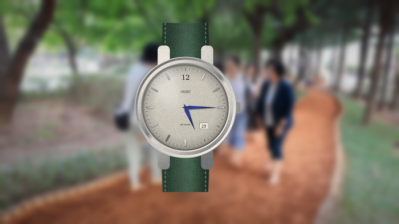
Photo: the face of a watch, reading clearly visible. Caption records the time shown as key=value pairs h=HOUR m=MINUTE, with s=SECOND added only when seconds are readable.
h=5 m=15
